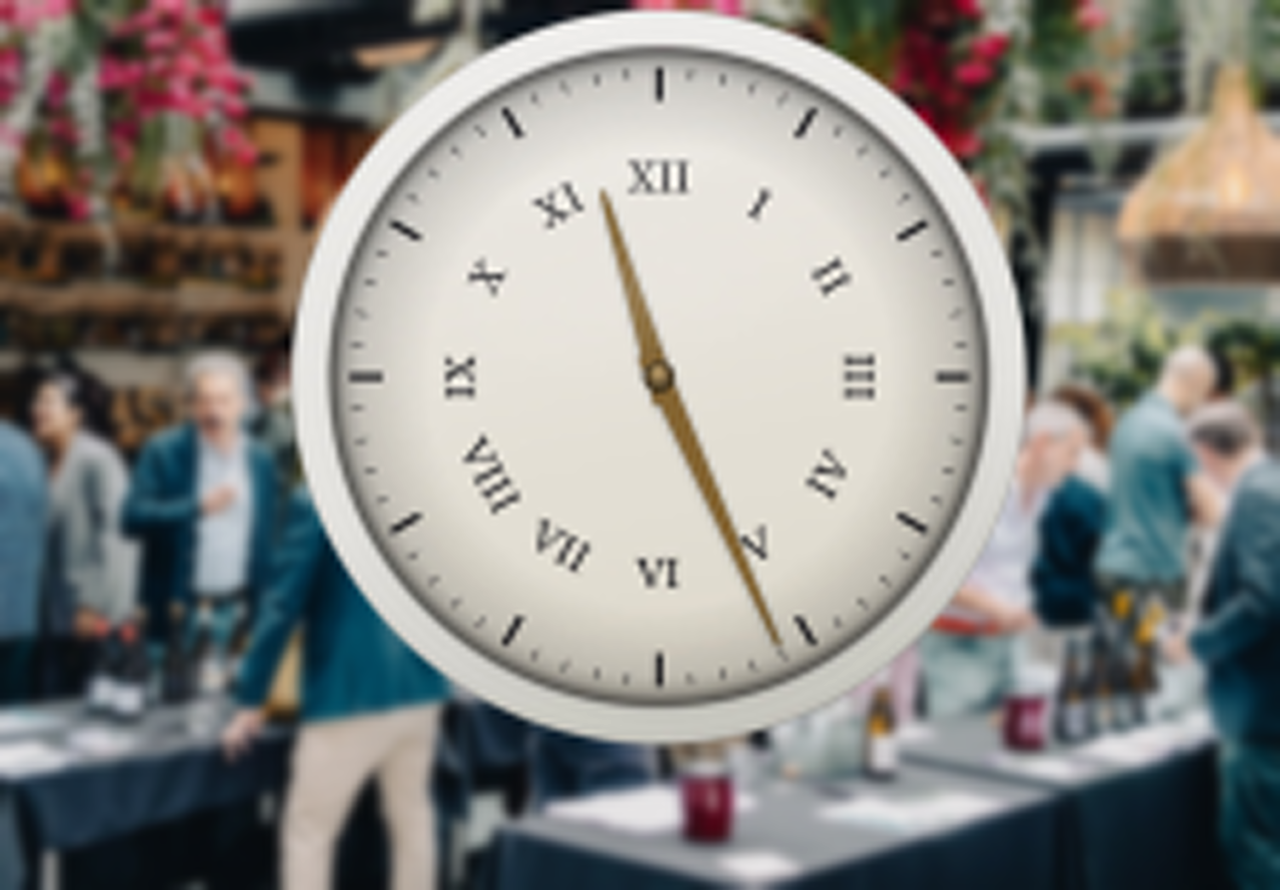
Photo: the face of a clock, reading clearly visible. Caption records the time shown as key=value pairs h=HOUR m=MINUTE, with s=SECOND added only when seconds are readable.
h=11 m=26
